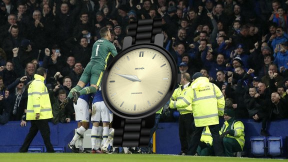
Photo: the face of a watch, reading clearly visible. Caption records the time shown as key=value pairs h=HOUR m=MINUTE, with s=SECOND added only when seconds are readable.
h=9 m=48
